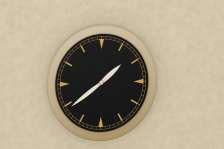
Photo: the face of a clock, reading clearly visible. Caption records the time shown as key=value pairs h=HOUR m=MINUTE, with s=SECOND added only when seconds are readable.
h=1 m=39
